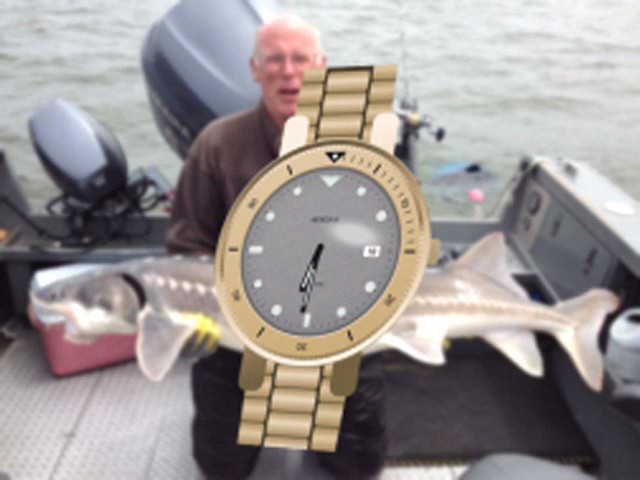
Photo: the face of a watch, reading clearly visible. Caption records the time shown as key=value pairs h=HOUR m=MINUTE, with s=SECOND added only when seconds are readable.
h=6 m=31
